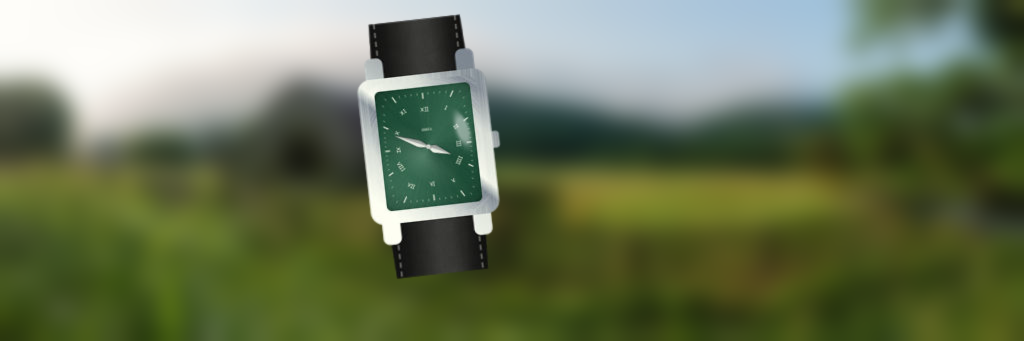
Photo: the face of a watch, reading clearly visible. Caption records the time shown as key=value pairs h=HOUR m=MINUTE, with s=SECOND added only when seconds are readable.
h=3 m=49
